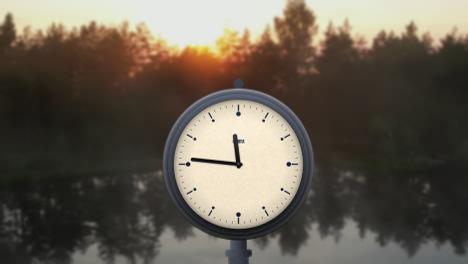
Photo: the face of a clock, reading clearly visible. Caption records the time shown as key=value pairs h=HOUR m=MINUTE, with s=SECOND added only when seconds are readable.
h=11 m=46
